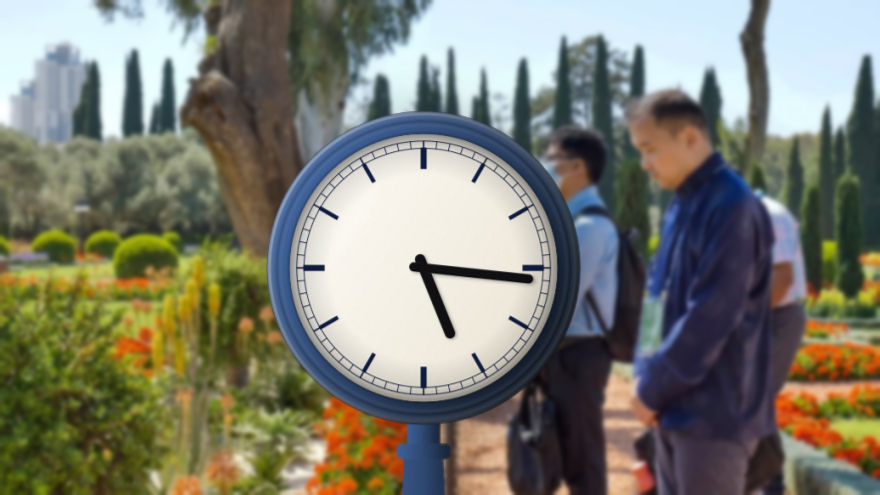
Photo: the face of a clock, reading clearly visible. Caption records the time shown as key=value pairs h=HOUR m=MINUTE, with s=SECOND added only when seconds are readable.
h=5 m=16
